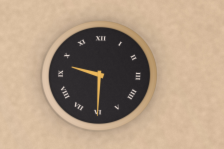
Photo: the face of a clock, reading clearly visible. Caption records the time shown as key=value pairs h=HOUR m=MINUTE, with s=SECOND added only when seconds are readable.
h=9 m=30
